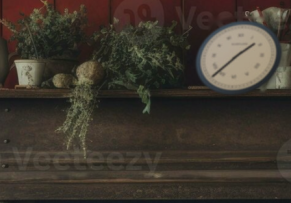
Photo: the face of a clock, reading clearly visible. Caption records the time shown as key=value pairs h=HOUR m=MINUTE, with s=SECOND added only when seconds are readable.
h=1 m=37
